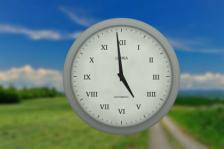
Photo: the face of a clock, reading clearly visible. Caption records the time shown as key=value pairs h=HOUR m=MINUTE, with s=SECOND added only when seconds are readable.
h=4 m=59
